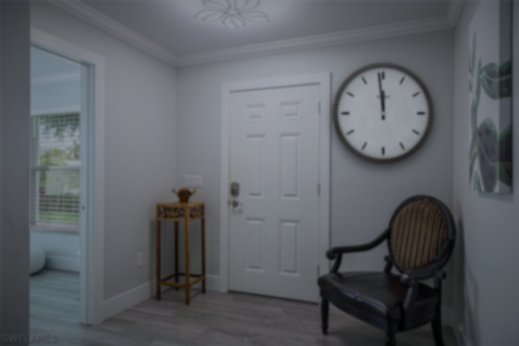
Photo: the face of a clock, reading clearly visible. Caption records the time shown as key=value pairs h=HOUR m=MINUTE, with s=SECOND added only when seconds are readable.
h=11 m=59
